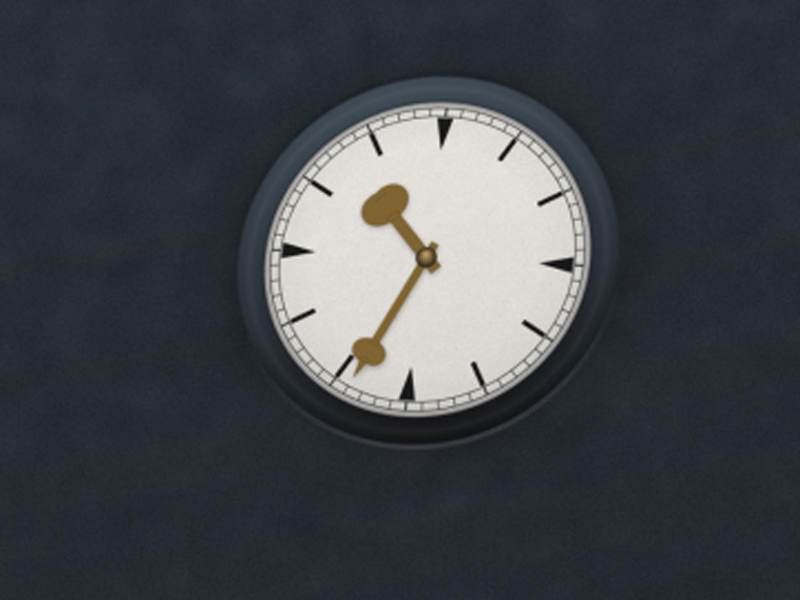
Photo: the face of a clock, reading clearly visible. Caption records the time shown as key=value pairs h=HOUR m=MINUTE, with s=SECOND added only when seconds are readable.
h=10 m=34
